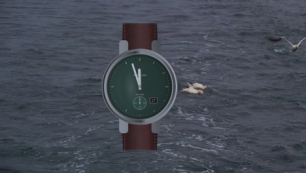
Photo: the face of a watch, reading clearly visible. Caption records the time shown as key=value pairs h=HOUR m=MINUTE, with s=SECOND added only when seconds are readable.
h=11 m=57
